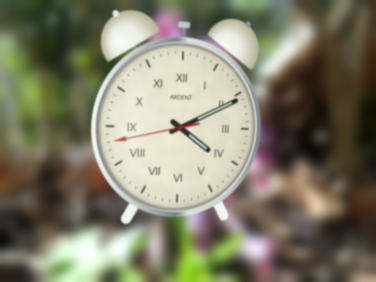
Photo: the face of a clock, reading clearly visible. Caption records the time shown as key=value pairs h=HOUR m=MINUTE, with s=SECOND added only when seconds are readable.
h=4 m=10 s=43
